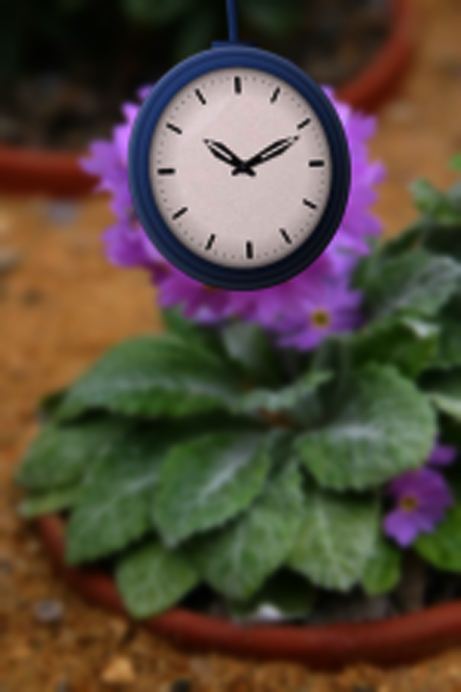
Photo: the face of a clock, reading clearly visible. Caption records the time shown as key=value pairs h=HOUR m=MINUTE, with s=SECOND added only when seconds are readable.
h=10 m=11
